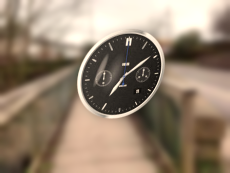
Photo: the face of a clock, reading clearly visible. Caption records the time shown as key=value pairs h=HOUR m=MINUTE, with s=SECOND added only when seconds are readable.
h=7 m=9
